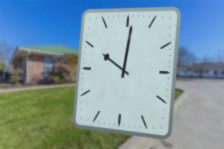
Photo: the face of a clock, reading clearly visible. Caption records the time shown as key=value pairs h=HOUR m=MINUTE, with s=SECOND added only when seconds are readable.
h=10 m=1
